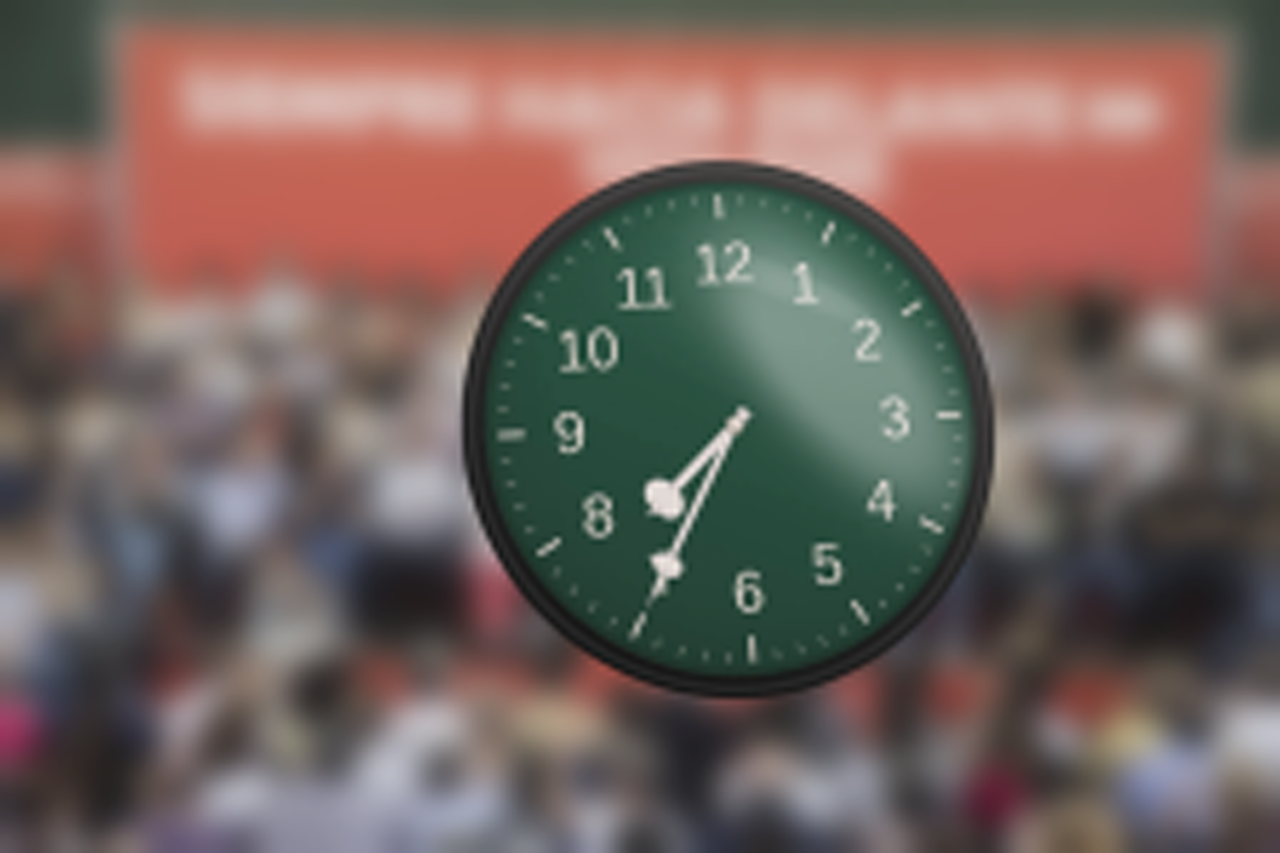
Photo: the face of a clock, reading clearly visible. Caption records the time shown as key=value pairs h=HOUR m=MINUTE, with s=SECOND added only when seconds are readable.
h=7 m=35
